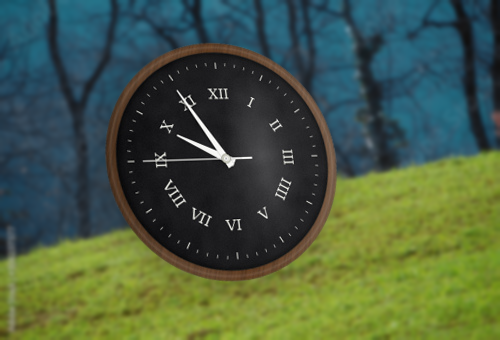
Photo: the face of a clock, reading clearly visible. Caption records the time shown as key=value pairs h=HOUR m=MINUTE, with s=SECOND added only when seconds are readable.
h=9 m=54 s=45
